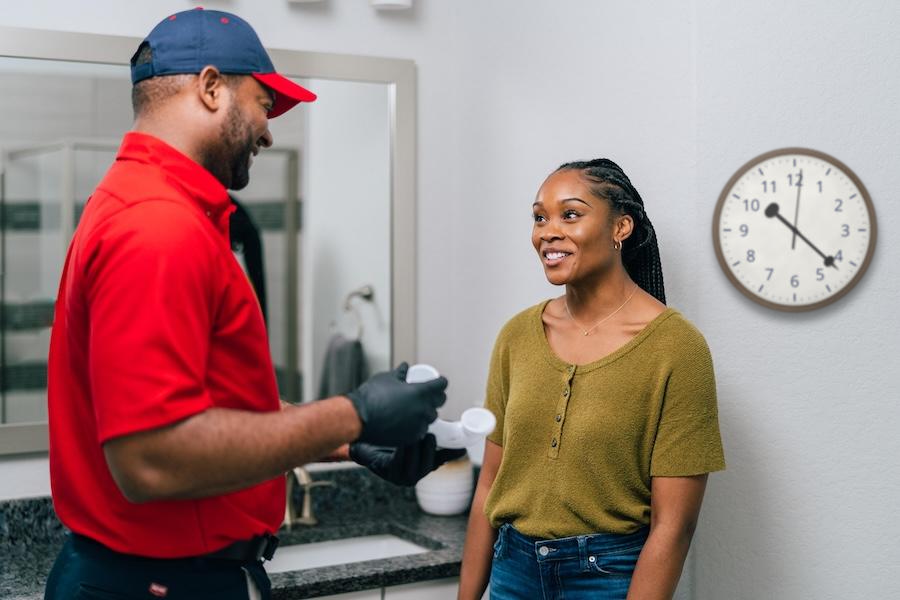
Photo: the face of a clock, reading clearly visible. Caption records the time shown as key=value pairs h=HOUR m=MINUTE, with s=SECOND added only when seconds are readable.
h=10 m=22 s=1
